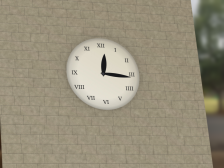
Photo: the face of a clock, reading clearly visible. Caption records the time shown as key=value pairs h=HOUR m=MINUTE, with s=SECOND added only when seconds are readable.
h=12 m=16
